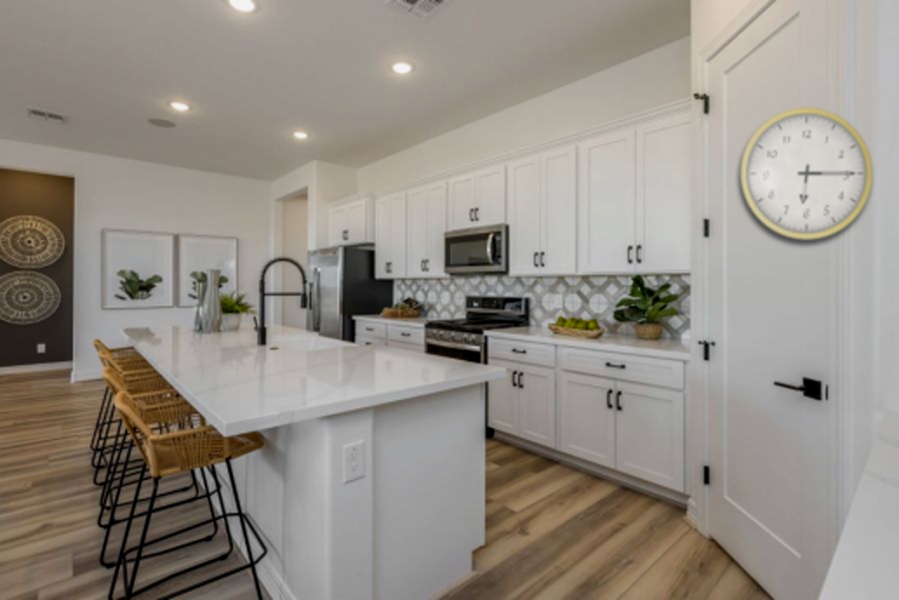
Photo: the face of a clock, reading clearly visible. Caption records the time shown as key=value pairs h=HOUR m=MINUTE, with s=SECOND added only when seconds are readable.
h=6 m=15
